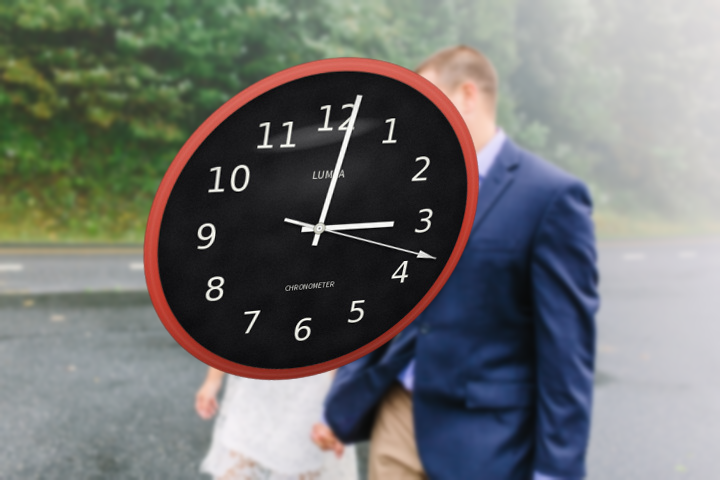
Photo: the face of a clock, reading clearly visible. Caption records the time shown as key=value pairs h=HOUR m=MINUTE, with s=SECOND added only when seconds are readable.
h=3 m=1 s=18
